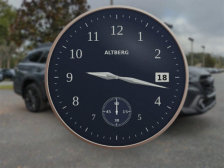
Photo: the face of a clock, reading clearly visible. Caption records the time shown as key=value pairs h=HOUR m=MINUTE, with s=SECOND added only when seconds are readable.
h=9 m=17
